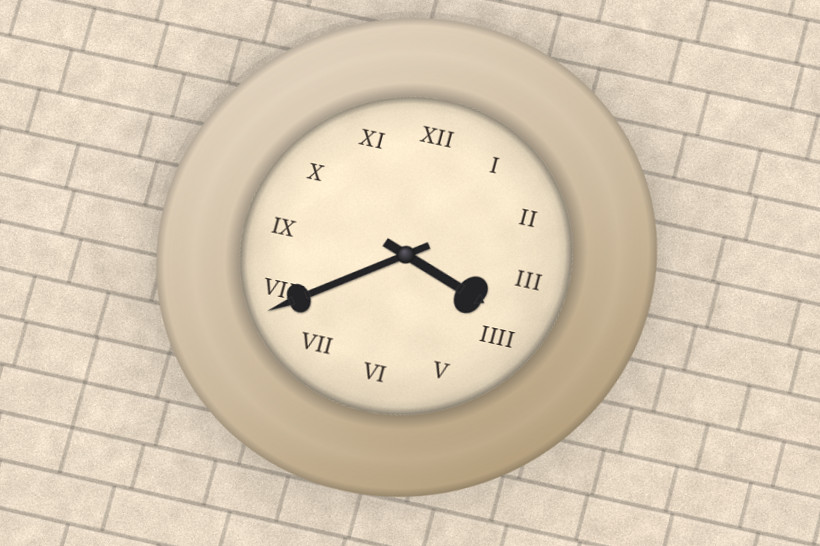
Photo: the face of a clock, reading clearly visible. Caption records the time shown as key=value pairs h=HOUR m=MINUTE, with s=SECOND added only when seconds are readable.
h=3 m=39
